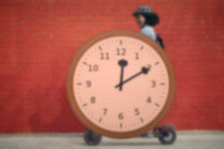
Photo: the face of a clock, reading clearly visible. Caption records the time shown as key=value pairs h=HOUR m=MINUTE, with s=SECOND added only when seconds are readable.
h=12 m=10
